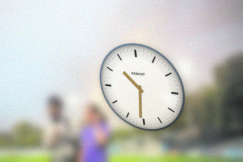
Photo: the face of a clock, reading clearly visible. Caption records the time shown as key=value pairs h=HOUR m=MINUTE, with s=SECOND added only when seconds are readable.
h=10 m=31
